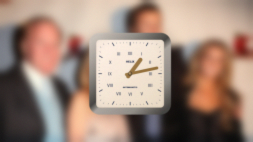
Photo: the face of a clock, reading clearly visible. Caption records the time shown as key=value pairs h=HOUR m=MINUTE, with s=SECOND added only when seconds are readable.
h=1 m=13
